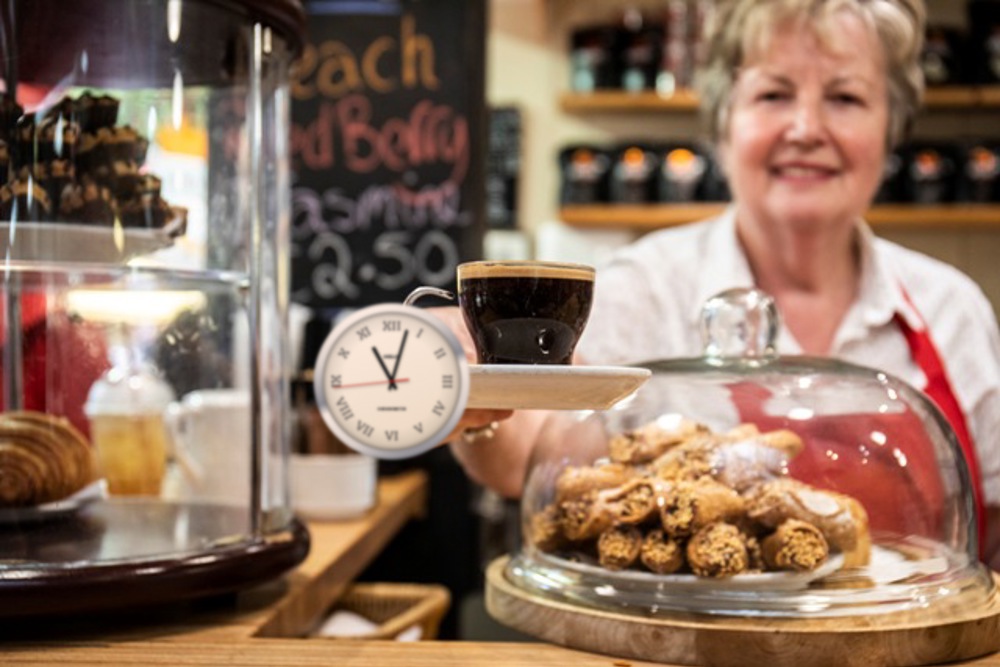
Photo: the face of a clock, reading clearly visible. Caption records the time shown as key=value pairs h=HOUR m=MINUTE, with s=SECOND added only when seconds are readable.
h=11 m=2 s=44
